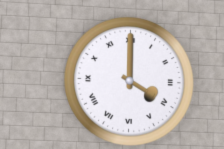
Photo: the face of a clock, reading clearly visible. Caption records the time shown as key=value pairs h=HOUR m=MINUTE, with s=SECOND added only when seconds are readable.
h=4 m=0
